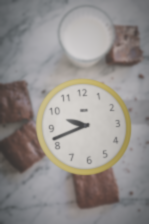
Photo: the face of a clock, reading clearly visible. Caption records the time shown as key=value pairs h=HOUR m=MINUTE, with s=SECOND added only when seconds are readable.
h=9 m=42
